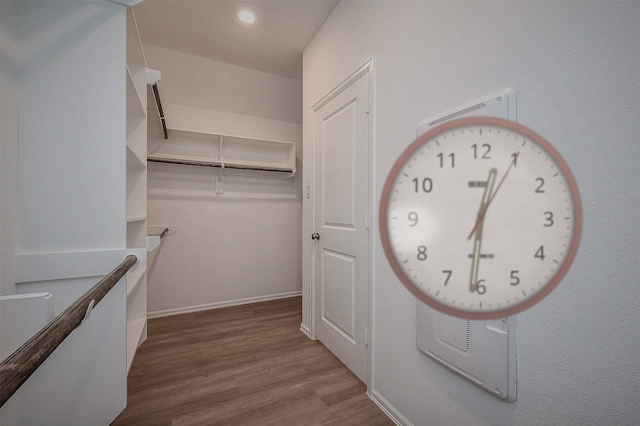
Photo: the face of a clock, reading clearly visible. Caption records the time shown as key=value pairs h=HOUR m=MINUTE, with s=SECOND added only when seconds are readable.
h=12 m=31 s=5
